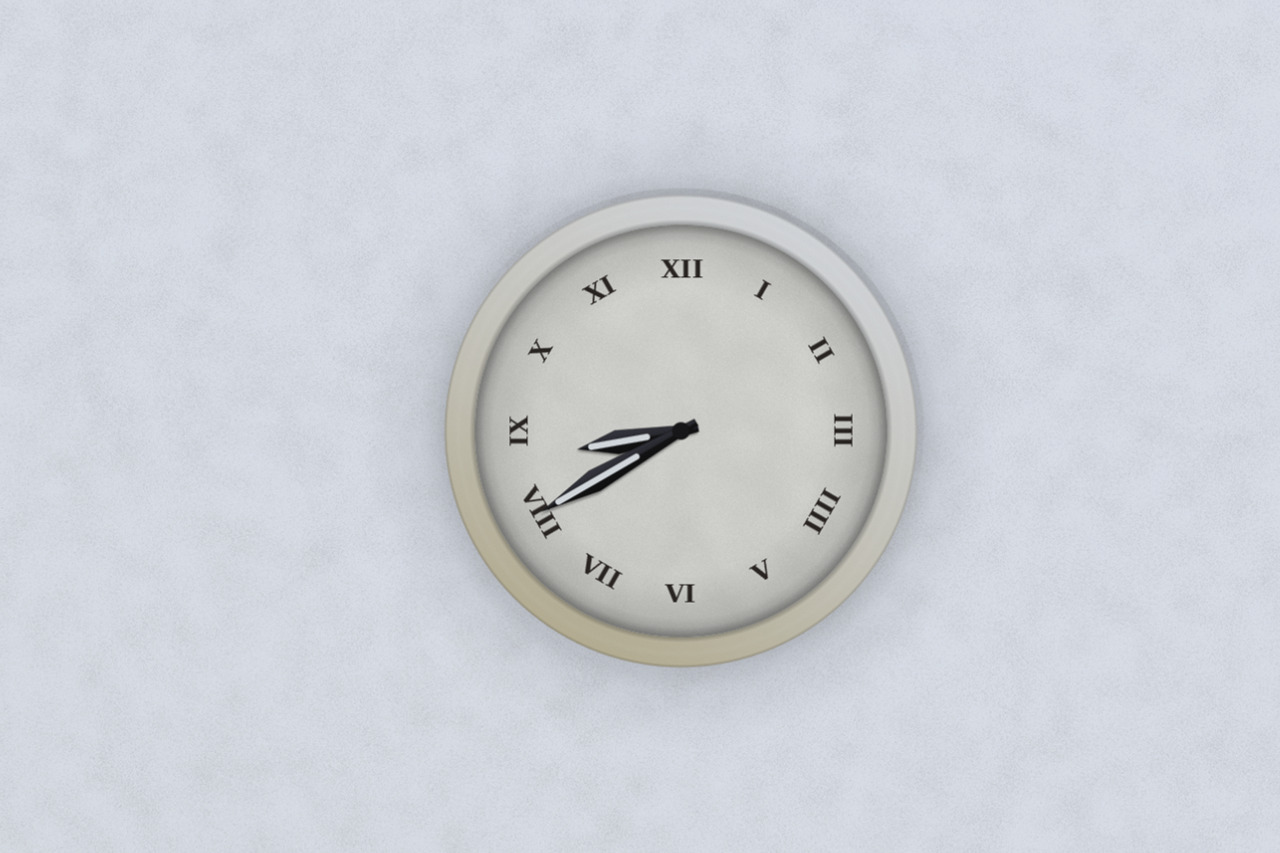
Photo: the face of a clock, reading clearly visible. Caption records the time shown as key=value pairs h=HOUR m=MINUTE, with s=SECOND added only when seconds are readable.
h=8 m=40
